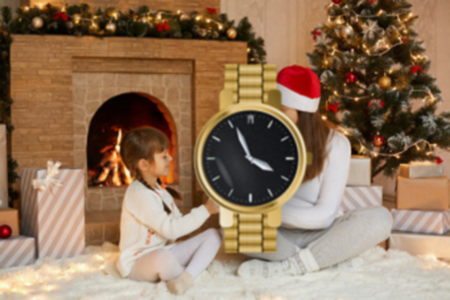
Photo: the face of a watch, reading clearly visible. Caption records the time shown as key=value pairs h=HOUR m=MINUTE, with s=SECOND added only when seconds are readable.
h=3 m=56
